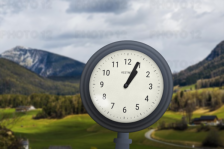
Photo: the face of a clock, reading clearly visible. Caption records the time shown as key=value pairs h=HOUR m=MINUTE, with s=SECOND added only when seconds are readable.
h=1 m=4
